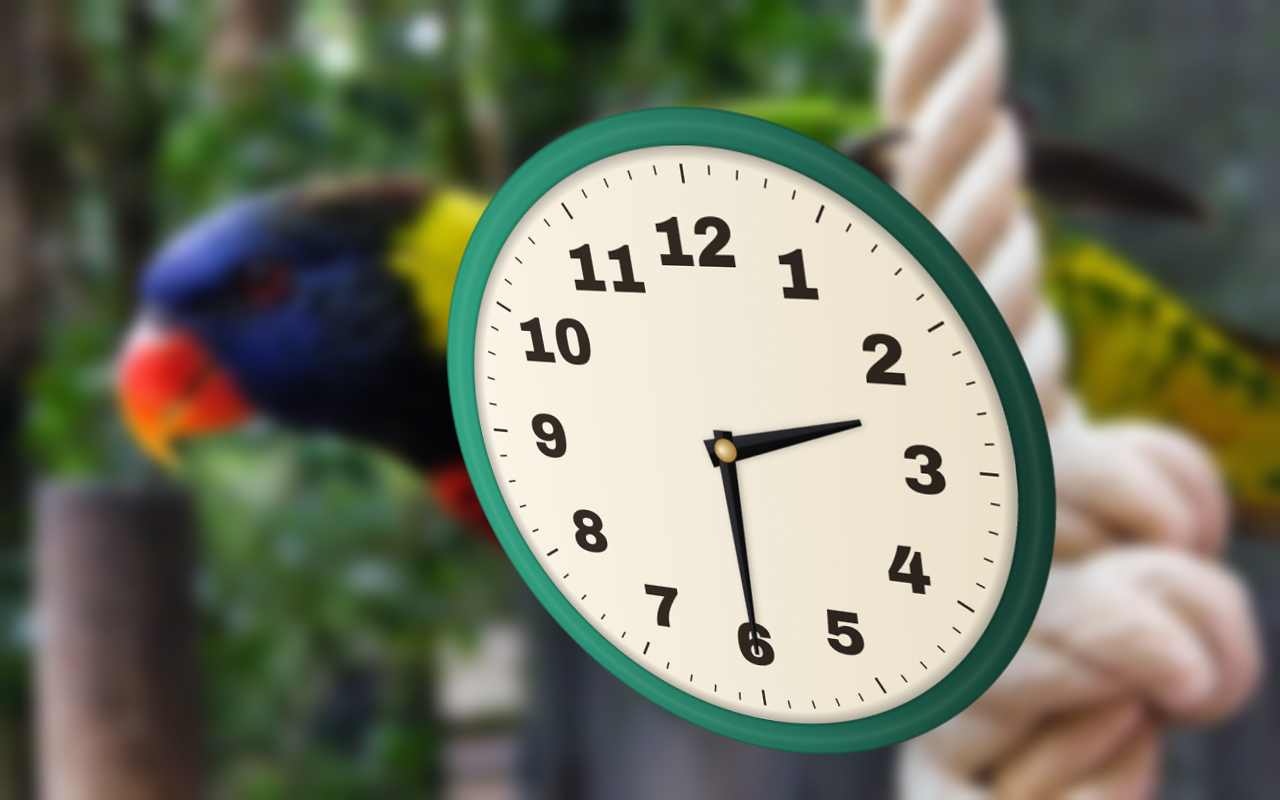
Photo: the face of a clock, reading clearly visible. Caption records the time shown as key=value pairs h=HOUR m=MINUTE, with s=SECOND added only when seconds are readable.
h=2 m=30
